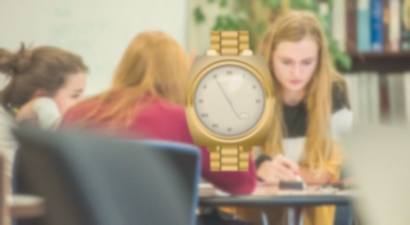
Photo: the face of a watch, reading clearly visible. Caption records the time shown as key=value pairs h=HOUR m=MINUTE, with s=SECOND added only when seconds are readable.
h=4 m=55
